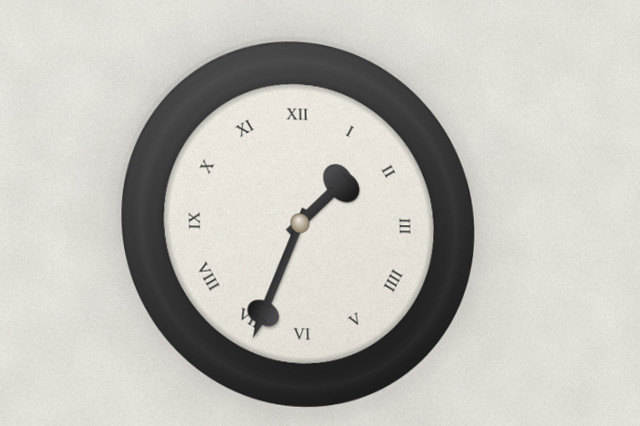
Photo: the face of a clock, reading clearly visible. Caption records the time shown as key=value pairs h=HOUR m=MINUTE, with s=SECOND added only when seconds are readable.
h=1 m=34
